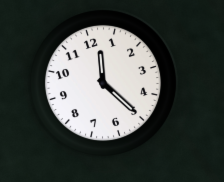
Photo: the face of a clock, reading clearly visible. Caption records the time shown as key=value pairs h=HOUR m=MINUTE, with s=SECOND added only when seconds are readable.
h=12 m=25
